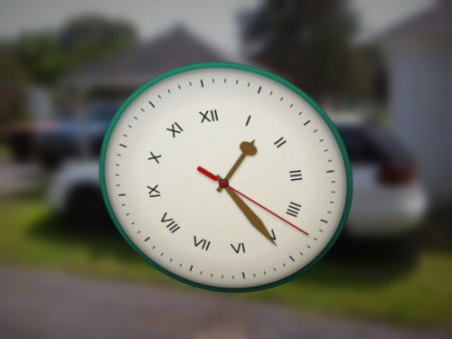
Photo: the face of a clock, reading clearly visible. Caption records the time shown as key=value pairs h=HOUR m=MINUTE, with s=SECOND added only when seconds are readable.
h=1 m=25 s=22
